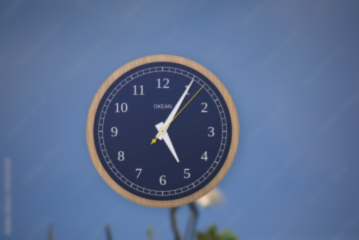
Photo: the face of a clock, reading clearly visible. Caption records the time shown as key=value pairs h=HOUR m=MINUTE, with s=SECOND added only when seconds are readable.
h=5 m=5 s=7
